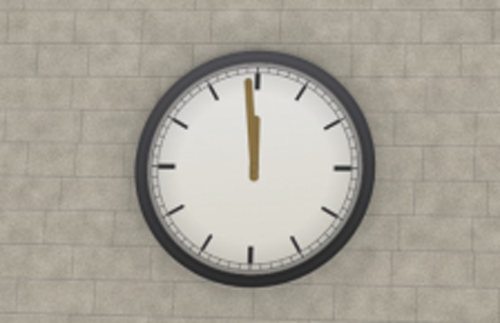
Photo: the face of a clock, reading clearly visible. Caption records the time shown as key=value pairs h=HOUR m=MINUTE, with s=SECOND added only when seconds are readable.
h=11 m=59
